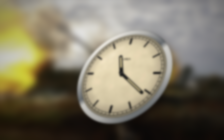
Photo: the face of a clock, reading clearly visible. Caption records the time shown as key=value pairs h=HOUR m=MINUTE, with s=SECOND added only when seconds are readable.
h=11 m=21
